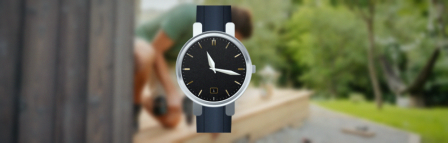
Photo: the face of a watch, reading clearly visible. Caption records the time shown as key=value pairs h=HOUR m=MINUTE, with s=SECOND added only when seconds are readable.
h=11 m=17
